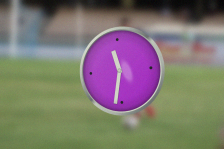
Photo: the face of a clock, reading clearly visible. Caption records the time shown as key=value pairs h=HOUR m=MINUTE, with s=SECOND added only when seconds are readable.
h=11 m=32
